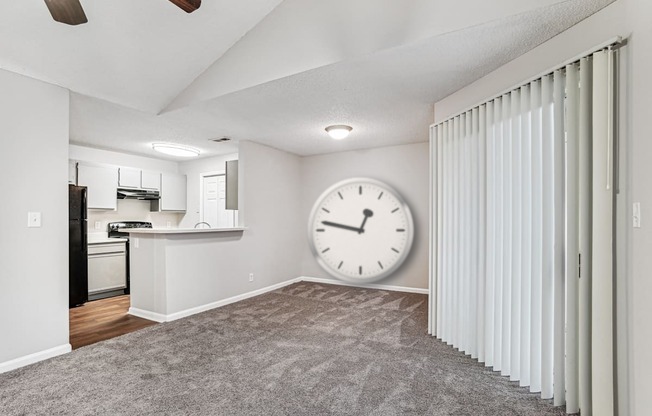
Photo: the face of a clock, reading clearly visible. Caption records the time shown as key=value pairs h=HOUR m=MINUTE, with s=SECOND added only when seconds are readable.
h=12 m=47
